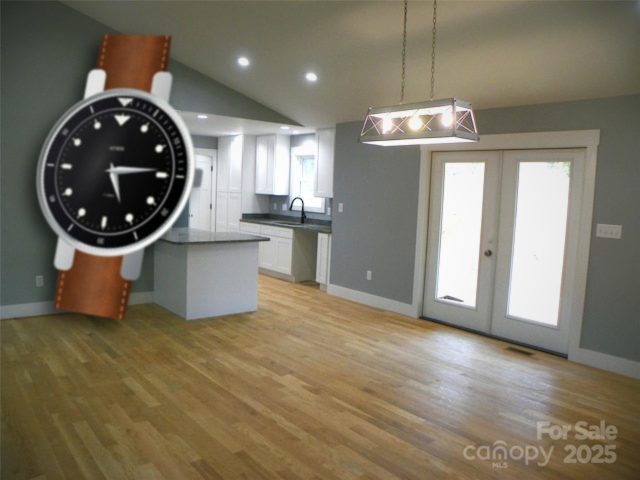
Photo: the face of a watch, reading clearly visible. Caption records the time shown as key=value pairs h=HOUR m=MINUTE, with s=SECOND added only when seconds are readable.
h=5 m=14
